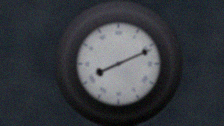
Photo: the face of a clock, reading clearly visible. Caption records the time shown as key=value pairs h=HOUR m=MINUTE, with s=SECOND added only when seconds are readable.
h=8 m=11
